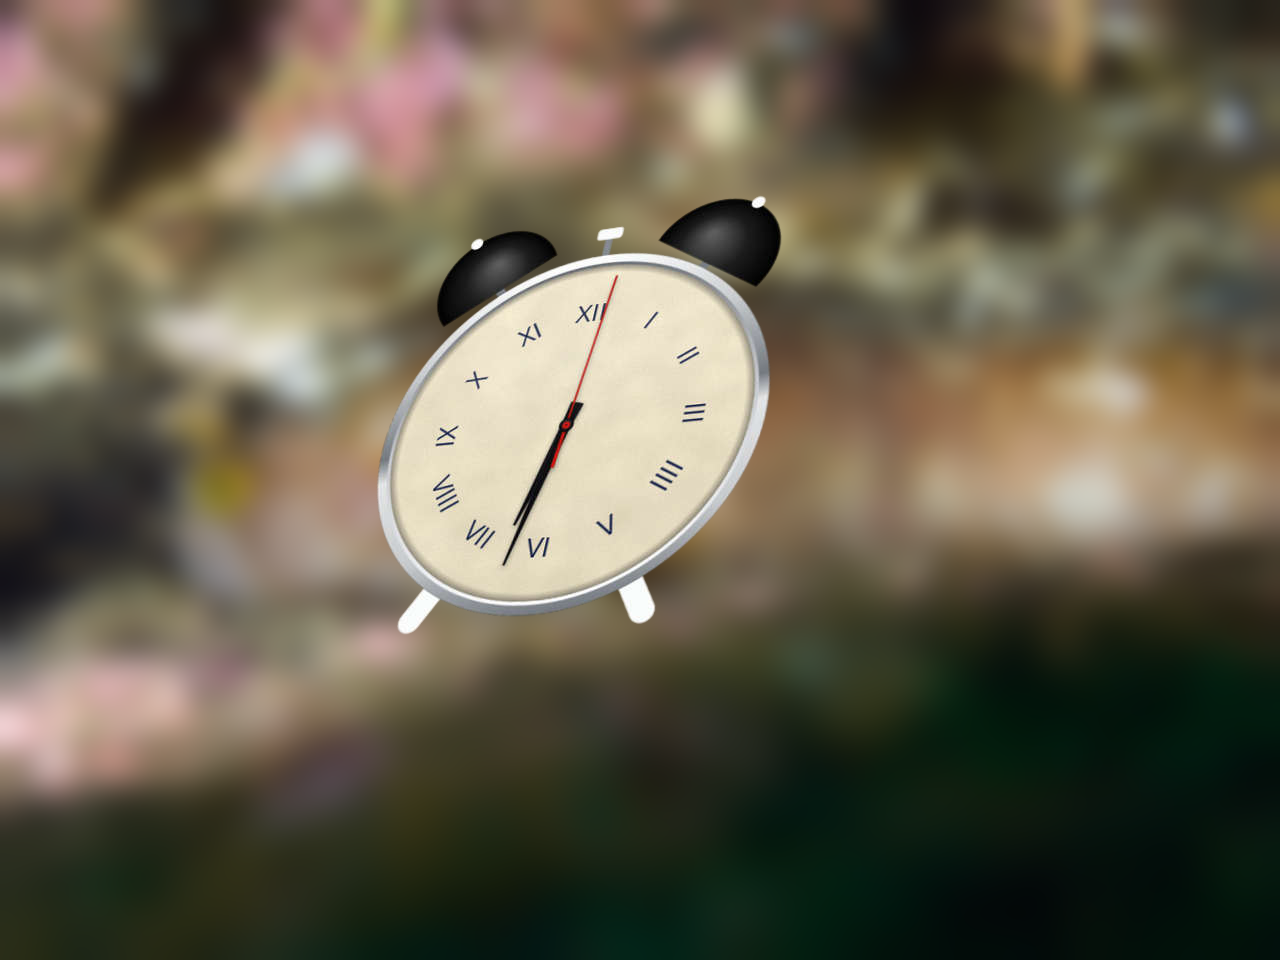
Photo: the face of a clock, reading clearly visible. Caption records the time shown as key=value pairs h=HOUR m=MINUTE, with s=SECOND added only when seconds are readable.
h=6 m=32 s=1
